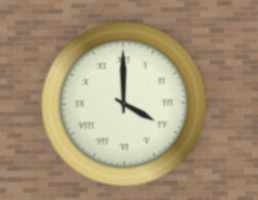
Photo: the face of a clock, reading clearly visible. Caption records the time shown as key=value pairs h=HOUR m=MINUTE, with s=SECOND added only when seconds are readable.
h=4 m=0
